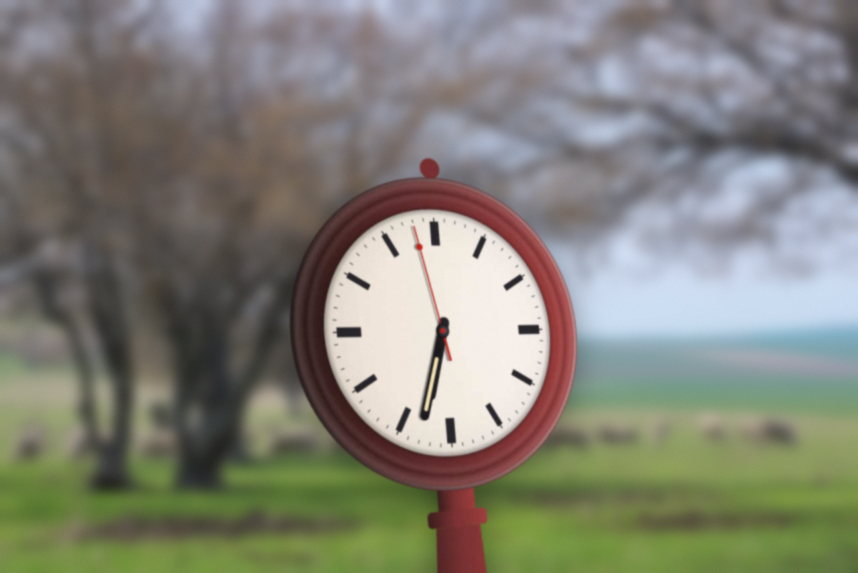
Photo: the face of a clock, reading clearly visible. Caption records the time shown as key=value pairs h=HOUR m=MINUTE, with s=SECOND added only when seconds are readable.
h=6 m=32 s=58
